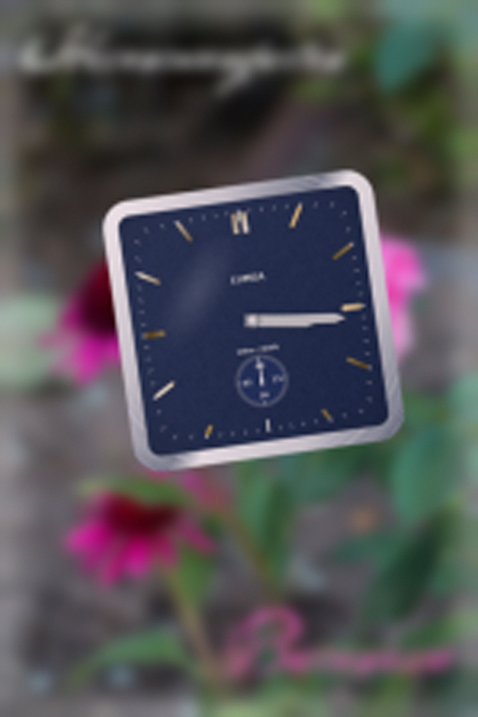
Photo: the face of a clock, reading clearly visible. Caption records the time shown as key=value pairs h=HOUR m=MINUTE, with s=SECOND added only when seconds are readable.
h=3 m=16
